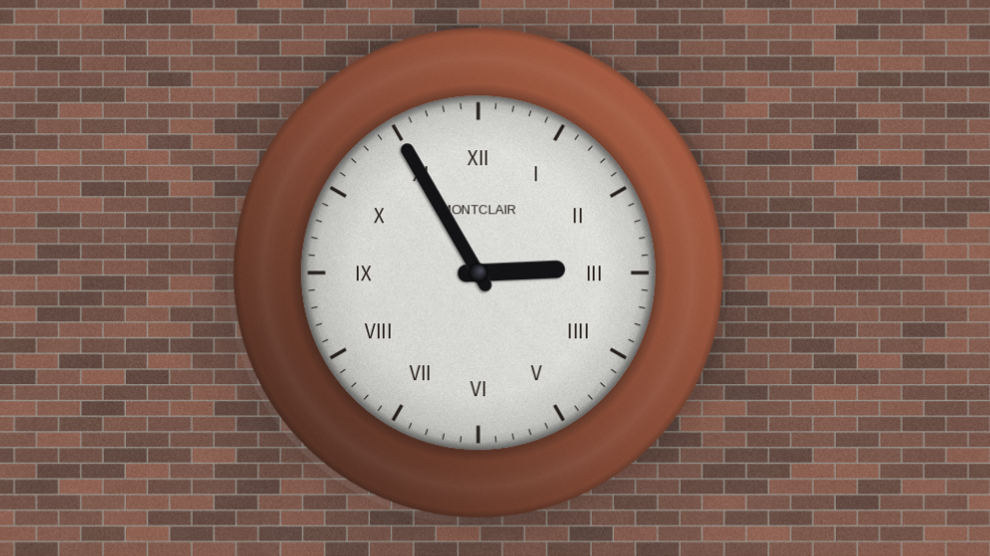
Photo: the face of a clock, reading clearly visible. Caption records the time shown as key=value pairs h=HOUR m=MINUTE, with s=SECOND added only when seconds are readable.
h=2 m=55
